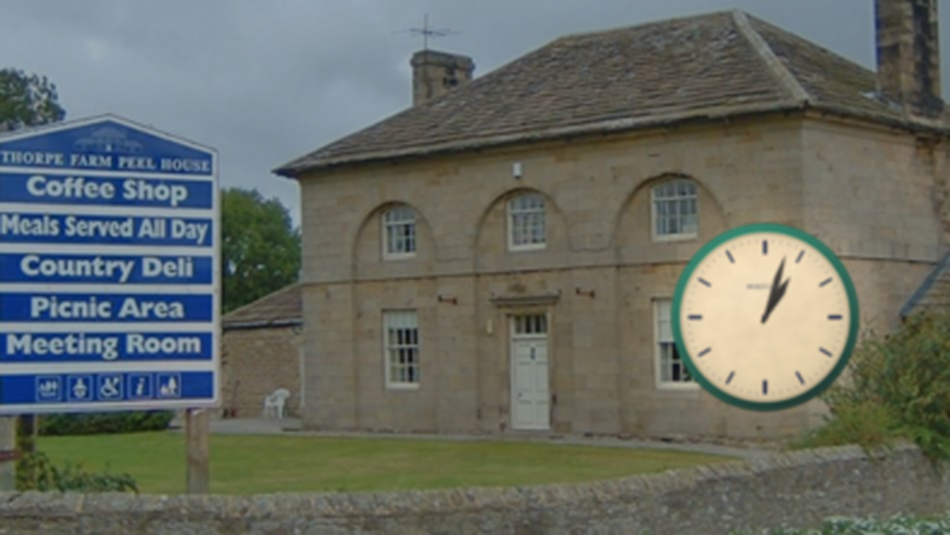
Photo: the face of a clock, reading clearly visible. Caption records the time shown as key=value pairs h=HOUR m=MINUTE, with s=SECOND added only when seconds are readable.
h=1 m=3
